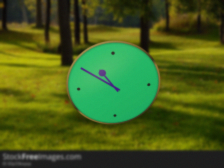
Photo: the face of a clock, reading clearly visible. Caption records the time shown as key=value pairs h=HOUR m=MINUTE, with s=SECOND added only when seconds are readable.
h=10 m=51
